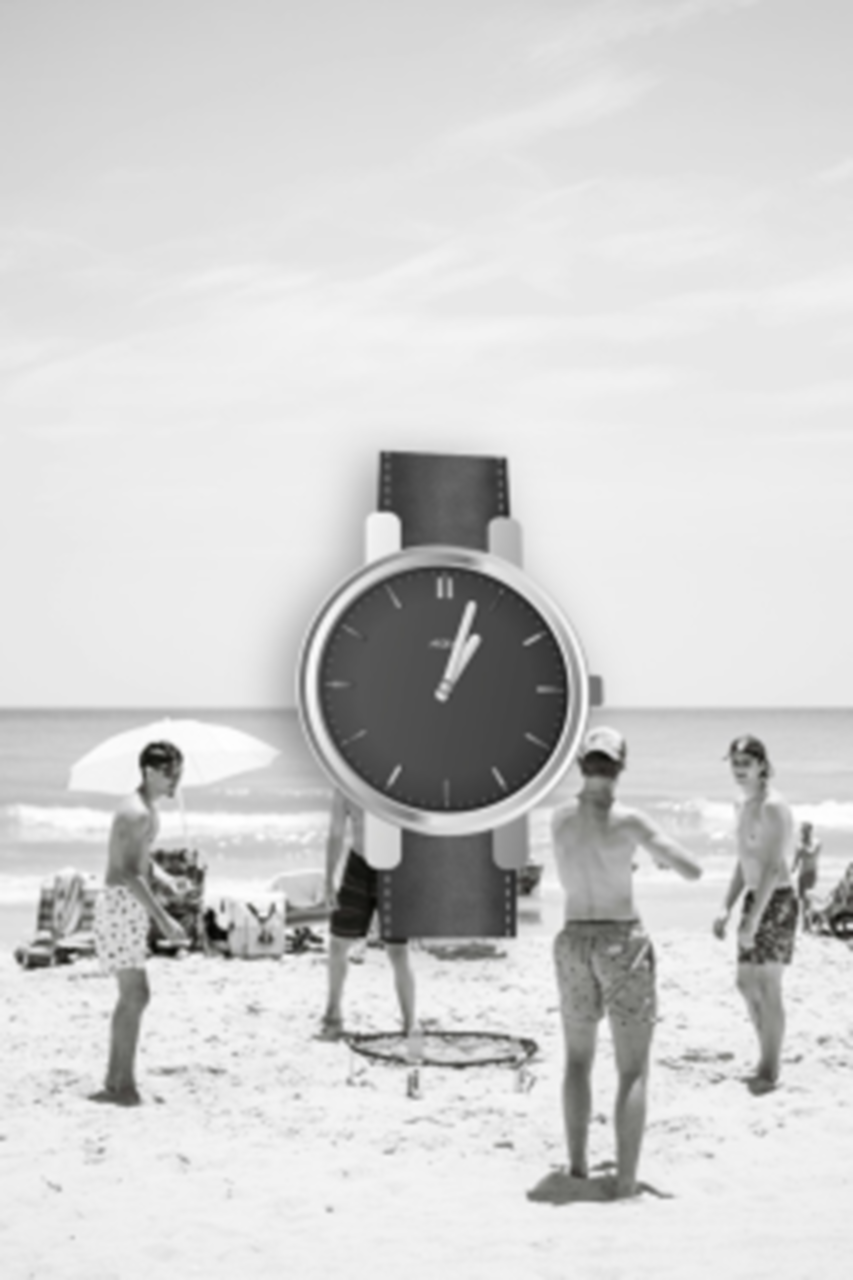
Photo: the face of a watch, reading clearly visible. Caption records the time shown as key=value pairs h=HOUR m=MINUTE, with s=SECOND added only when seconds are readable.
h=1 m=3
